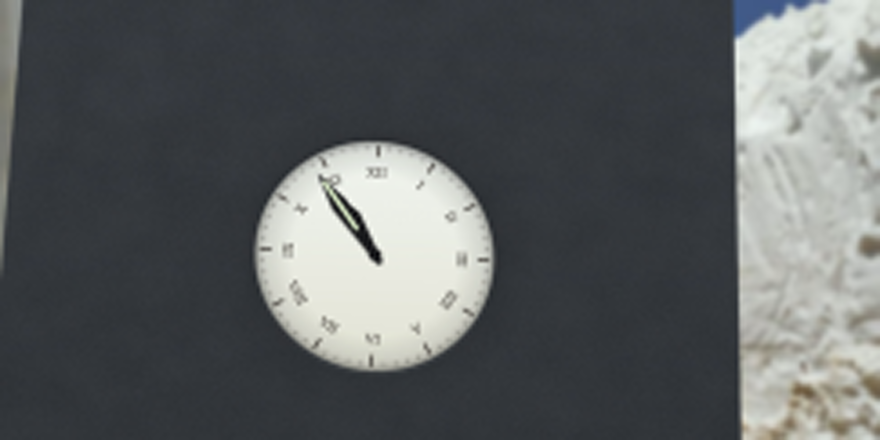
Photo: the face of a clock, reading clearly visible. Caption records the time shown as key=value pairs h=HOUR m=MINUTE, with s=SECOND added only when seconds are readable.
h=10 m=54
